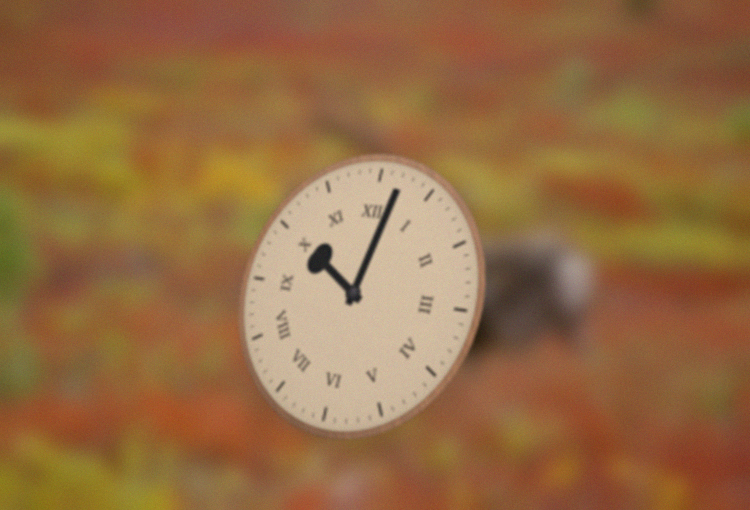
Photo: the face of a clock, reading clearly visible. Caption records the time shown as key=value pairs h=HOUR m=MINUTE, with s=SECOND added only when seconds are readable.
h=10 m=2
